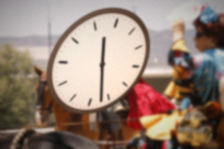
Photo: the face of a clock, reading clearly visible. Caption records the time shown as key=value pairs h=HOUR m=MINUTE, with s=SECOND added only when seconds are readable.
h=11 m=27
